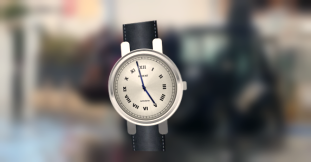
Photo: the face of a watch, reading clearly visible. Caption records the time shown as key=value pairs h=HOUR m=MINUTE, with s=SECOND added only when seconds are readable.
h=4 m=58
